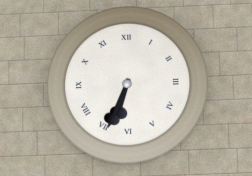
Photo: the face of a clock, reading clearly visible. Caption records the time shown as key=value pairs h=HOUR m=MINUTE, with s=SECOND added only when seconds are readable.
h=6 m=34
